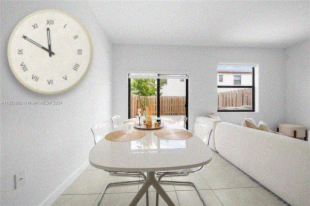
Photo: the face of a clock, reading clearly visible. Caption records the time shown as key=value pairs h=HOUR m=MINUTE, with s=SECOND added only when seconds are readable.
h=11 m=50
